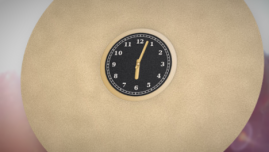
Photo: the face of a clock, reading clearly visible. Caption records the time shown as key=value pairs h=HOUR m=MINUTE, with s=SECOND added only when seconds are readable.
h=6 m=3
